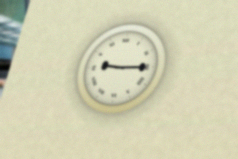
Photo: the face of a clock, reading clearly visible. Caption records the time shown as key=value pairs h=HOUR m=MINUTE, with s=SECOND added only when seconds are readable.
h=9 m=15
